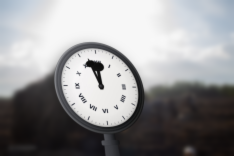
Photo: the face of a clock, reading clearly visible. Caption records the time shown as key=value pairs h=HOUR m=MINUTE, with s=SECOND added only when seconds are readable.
h=11 m=57
